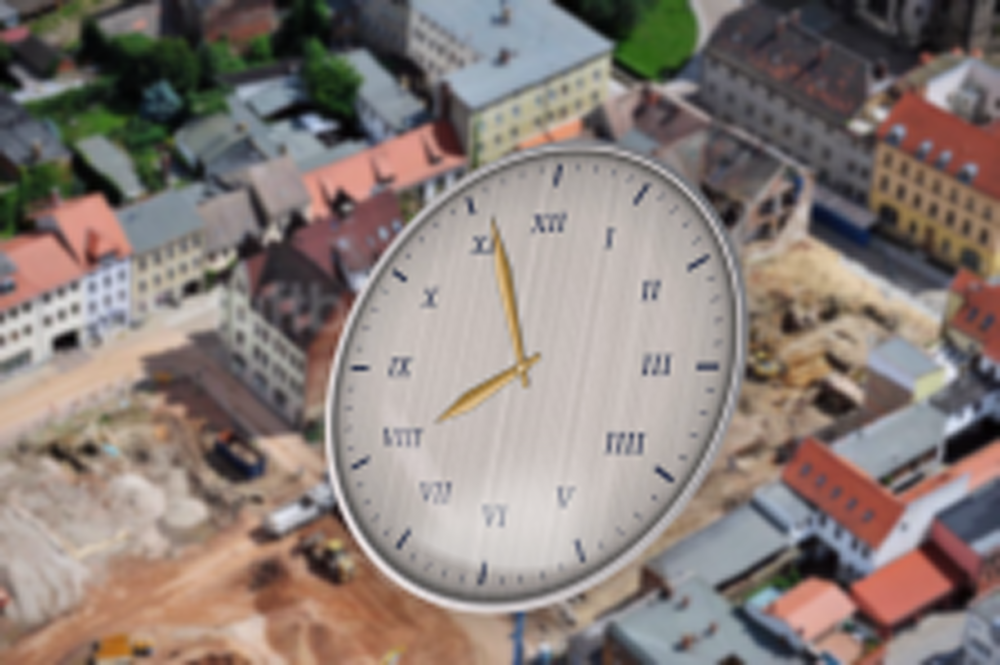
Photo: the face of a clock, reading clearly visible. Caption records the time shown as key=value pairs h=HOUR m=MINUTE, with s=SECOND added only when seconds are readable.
h=7 m=56
